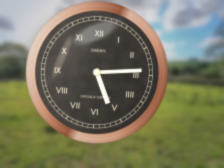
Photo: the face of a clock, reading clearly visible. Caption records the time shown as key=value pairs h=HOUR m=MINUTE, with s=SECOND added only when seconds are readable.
h=5 m=14
